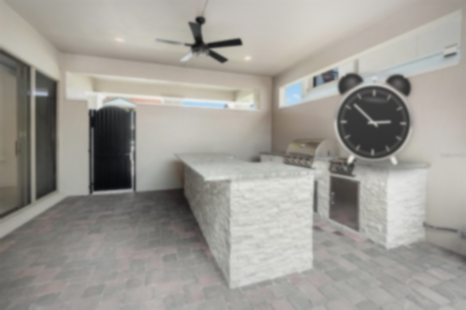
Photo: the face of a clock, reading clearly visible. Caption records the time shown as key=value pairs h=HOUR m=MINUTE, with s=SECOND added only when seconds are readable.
h=2 m=52
